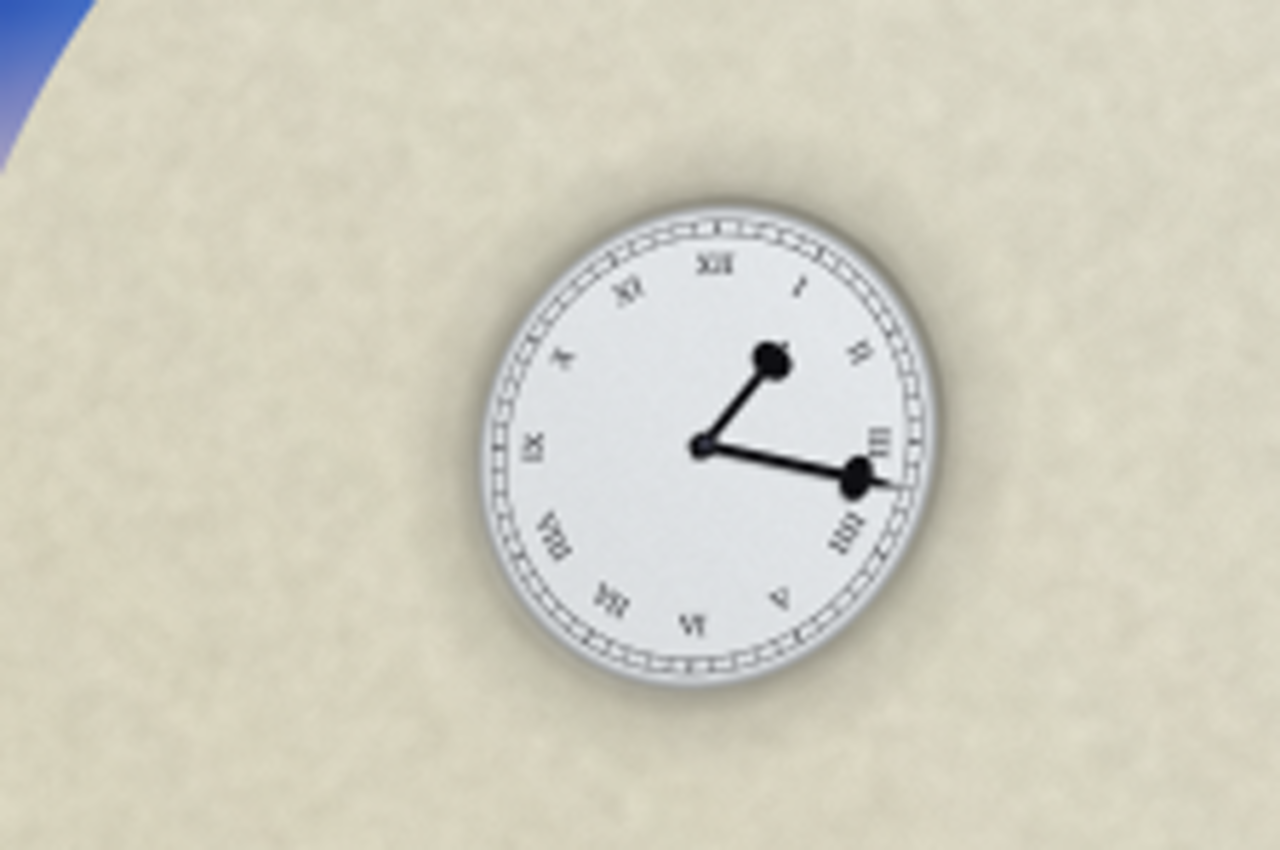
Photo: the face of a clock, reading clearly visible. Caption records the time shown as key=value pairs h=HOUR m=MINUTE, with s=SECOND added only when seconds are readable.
h=1 m=17
